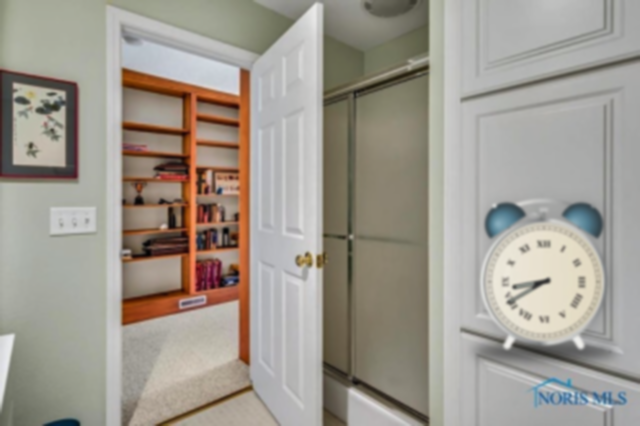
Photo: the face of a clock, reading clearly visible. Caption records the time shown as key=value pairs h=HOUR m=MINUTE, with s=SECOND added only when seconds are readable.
h=8 m=40
